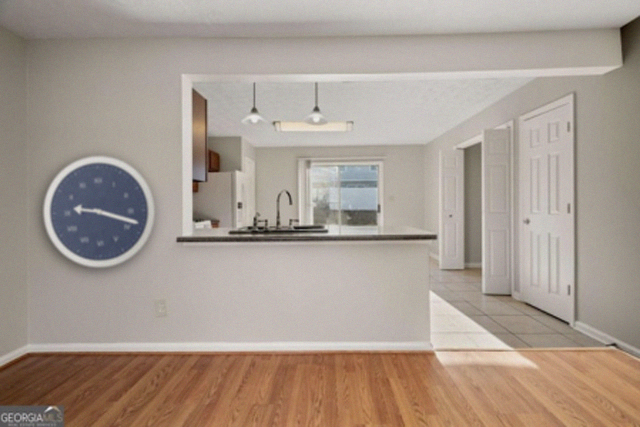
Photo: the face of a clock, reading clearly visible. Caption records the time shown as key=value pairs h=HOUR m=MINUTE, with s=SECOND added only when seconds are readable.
h=9 m=18
